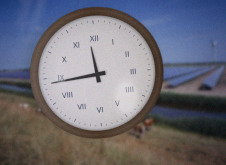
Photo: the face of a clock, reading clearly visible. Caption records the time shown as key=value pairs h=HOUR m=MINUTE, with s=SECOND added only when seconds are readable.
h=11 m=44
